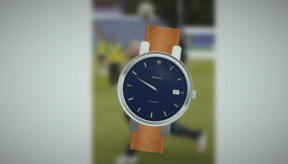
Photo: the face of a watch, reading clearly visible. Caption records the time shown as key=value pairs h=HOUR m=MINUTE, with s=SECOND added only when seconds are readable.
h=9 m=49
